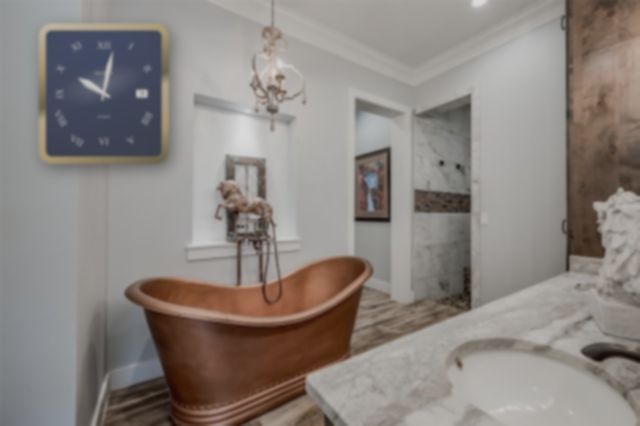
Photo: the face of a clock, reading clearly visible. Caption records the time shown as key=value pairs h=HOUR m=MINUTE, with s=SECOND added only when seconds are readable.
h=10 m=2
